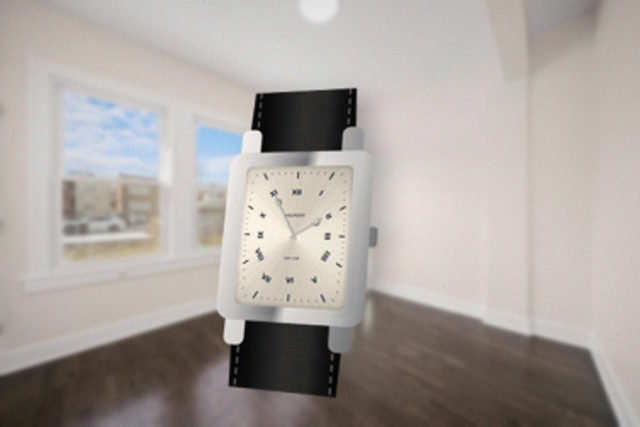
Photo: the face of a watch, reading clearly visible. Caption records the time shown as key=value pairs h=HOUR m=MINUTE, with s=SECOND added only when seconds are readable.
h=1 m=55
